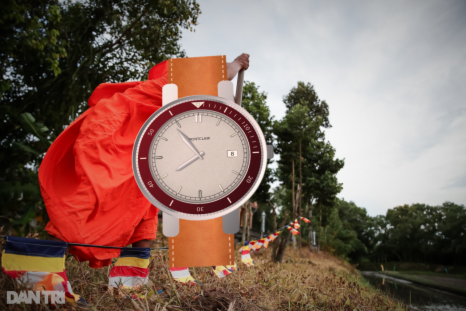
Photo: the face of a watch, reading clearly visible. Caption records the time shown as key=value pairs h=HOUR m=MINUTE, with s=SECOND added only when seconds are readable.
h=7 m=54
